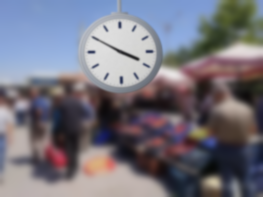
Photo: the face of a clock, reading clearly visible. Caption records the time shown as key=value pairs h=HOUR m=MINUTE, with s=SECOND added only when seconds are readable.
h=3 m=50
